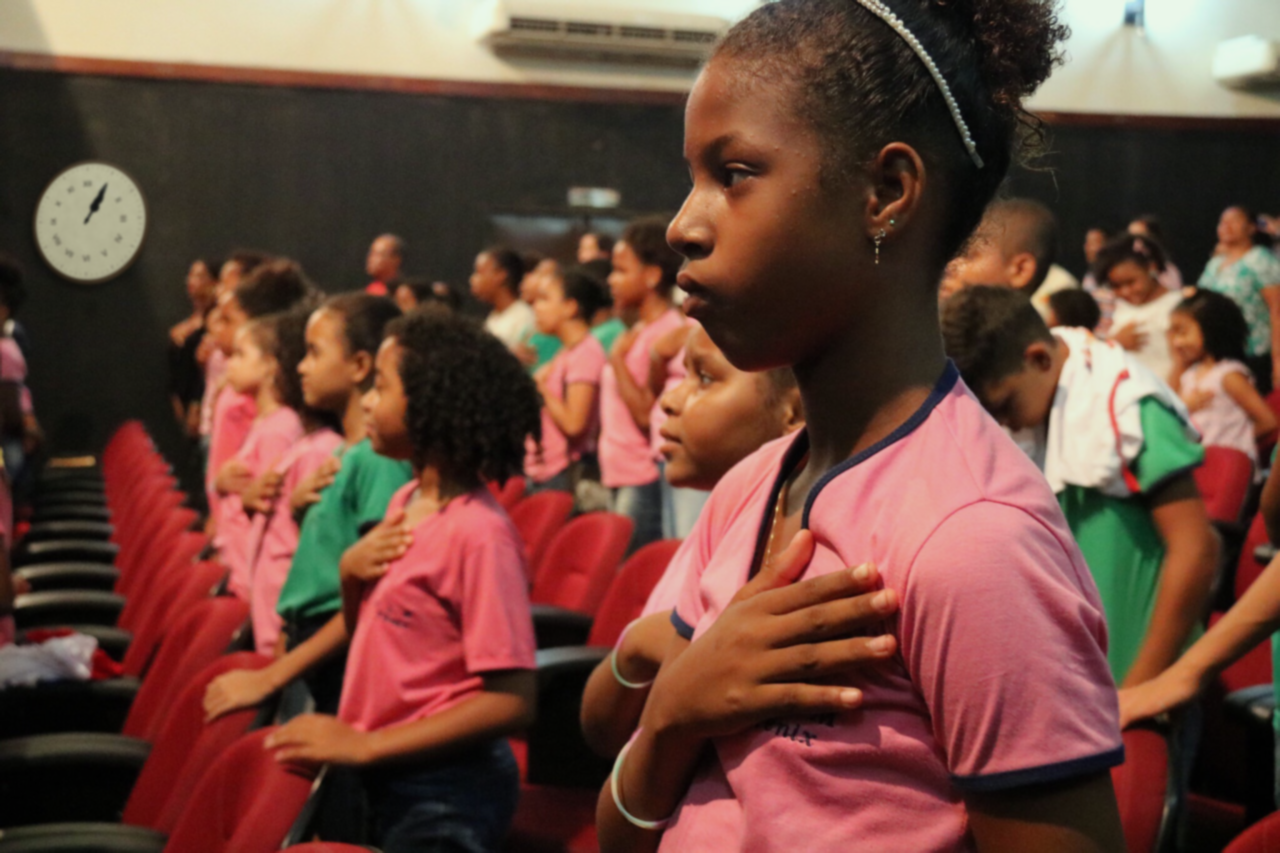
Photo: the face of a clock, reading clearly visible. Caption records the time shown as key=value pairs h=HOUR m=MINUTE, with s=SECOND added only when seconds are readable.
h=1 m=5
